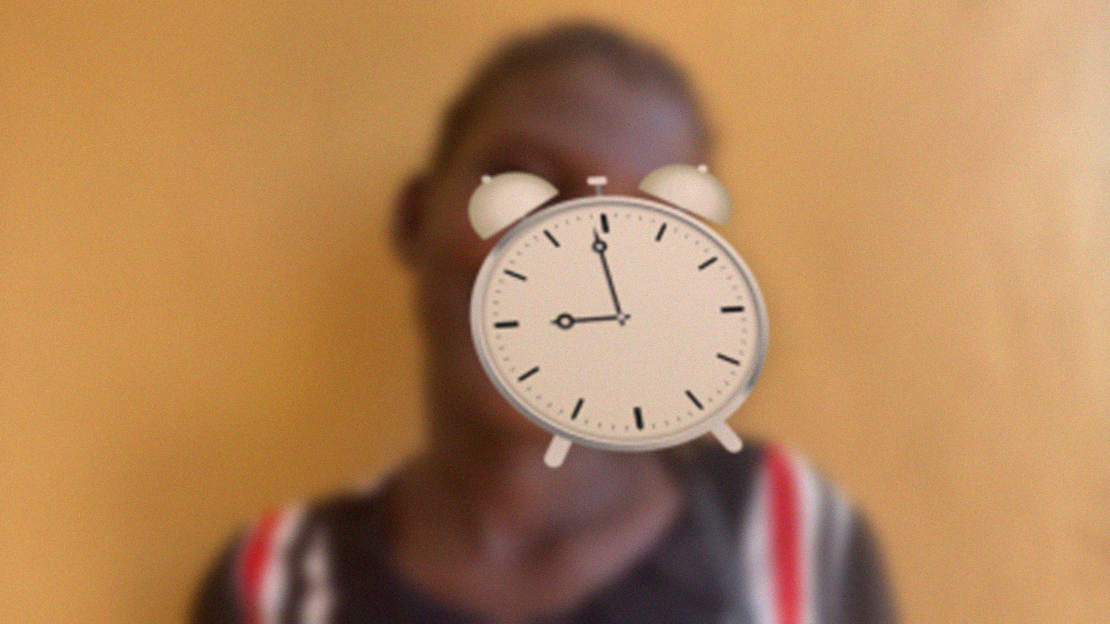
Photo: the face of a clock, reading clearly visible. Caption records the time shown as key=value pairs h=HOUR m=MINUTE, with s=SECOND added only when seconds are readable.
h=8 m=59
